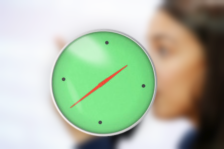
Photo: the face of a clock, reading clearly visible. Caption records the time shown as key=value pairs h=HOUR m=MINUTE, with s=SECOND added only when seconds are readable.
h=1 m=38
